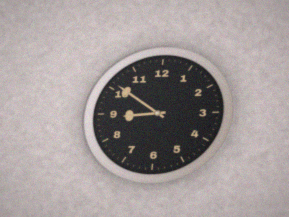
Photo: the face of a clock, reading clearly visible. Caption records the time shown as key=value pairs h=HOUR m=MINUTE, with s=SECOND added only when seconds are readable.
h=8 m=51
